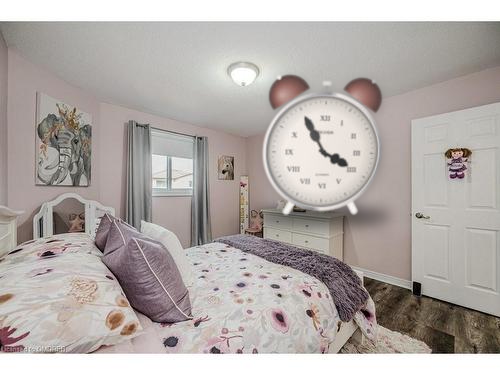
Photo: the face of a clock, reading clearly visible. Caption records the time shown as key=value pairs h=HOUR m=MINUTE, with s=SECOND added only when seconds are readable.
h=3 m=55
